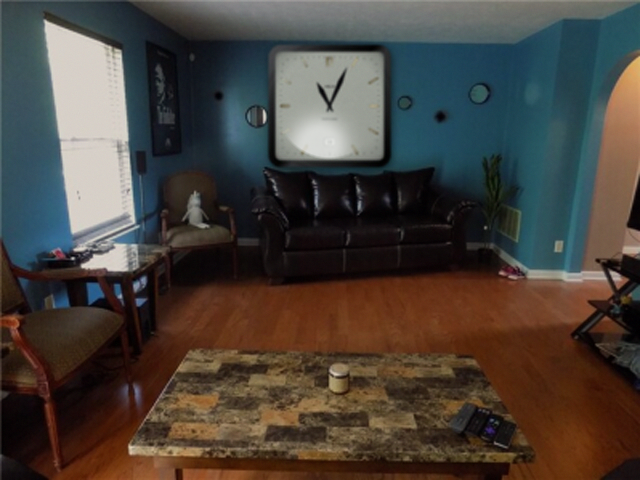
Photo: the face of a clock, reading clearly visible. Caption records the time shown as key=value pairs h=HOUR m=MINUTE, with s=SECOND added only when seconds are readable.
h=11 m=4
